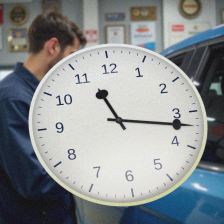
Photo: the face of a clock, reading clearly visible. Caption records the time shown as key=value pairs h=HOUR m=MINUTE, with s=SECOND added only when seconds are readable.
h=11 m=17
